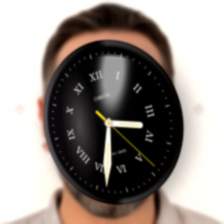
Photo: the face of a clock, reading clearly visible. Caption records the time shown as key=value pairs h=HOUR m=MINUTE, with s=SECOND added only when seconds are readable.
h=3 m=33 s=24
